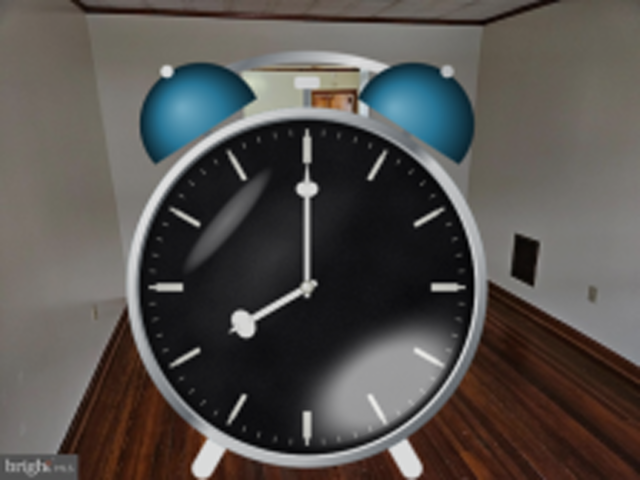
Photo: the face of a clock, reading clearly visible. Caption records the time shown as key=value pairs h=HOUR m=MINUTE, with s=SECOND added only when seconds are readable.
h=8 m=0
